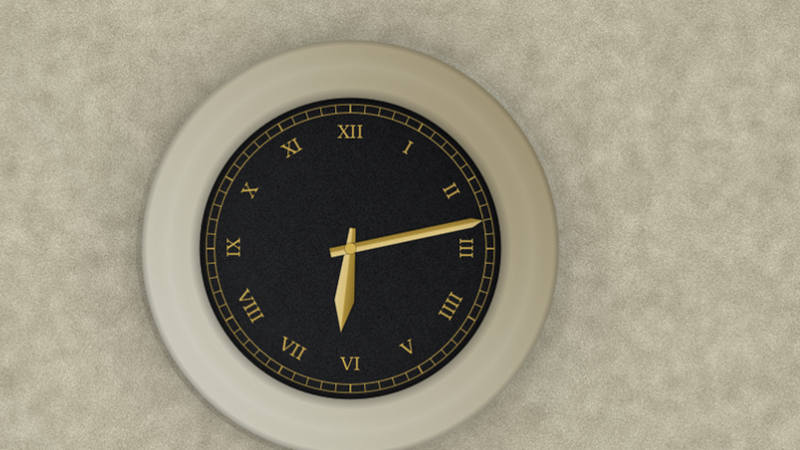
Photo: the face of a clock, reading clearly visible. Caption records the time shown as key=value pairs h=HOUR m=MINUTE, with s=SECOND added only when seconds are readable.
h=6 m=13
